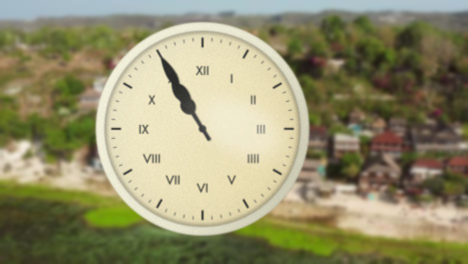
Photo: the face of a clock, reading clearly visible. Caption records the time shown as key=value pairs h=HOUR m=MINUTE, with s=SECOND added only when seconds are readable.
h=10 m=55
